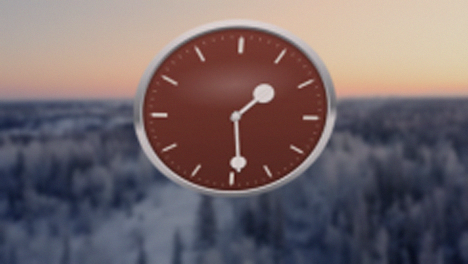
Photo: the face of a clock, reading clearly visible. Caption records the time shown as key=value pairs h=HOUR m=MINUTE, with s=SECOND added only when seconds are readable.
h=1 m=29
